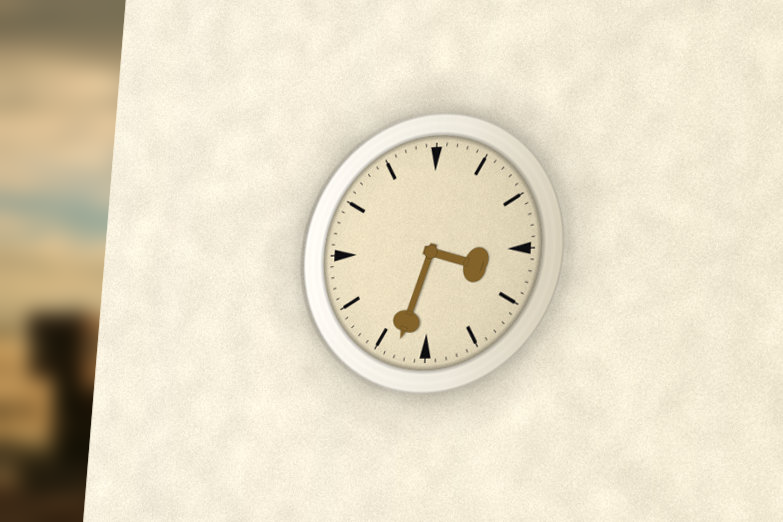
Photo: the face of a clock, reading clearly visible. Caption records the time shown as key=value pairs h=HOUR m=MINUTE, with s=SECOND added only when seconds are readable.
h=3 m=33
